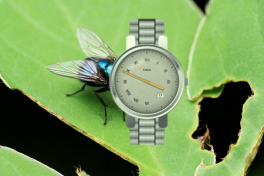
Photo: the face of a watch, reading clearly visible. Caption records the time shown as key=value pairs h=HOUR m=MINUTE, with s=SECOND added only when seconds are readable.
h=3 m=49
